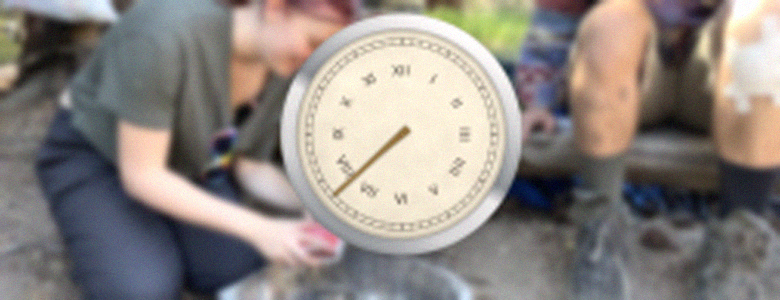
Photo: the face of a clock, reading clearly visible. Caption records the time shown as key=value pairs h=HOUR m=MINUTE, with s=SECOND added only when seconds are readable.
h=7 m=38
